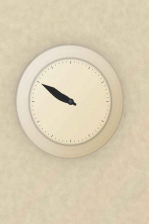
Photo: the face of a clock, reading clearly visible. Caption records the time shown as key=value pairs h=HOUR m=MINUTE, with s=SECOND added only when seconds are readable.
h=9 m=50
